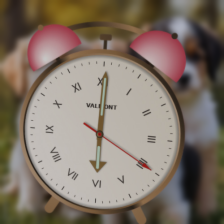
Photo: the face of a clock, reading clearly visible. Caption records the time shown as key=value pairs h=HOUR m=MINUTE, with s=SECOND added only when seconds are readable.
h=6 m=0 s=20
